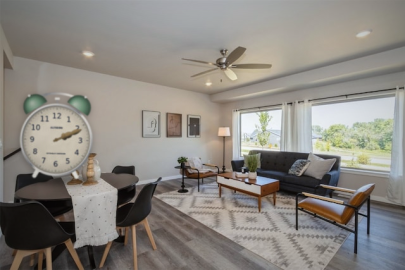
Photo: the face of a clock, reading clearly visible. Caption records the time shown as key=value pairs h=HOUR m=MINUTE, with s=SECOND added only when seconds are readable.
h=2 m=11
